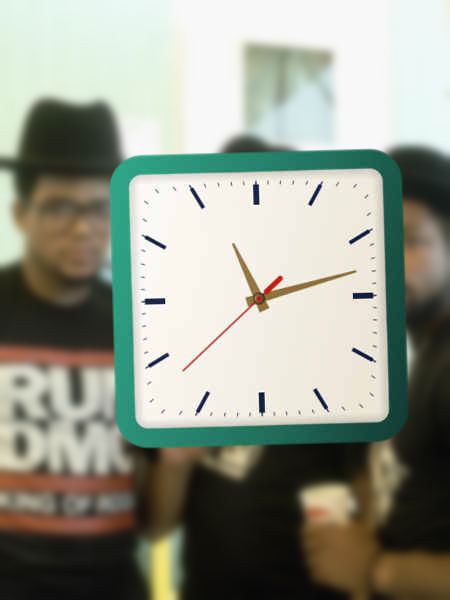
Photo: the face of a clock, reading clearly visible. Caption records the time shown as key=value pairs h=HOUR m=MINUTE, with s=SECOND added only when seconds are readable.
h=11 m=12 s=38
